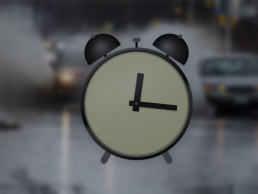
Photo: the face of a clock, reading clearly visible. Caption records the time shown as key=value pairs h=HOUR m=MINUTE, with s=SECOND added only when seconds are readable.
h=12 m=16
